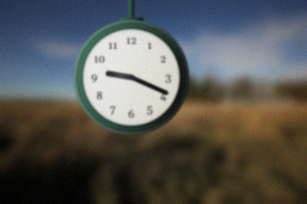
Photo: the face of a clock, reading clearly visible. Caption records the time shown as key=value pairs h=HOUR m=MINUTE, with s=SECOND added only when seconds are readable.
h=9 m=19
